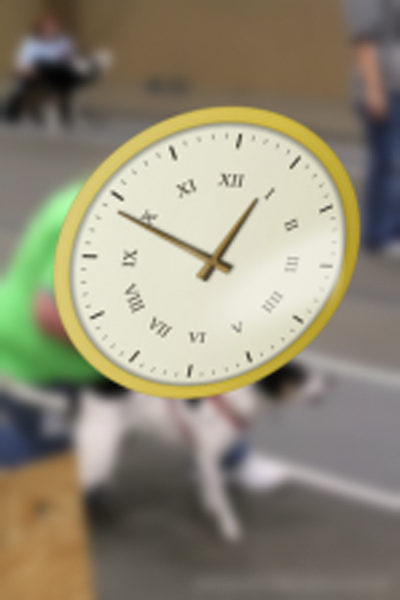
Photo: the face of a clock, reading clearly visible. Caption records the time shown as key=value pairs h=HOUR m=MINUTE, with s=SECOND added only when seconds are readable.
h=12 m=49
